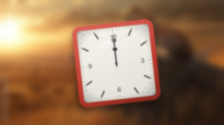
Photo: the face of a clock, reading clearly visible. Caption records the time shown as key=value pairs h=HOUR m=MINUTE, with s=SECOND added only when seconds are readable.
h=12 m=0
